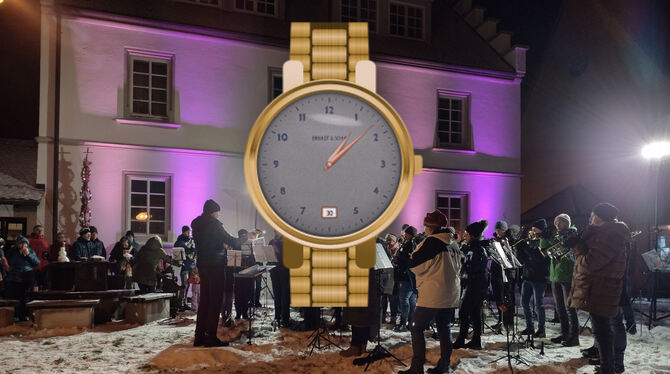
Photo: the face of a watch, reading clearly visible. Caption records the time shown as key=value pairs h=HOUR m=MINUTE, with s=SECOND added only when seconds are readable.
h=1 m=8
